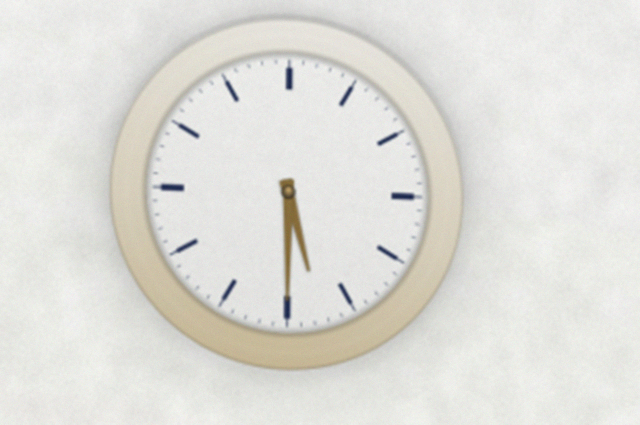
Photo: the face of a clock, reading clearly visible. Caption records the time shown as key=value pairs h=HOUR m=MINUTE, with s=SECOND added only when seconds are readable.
h=5 m=30
